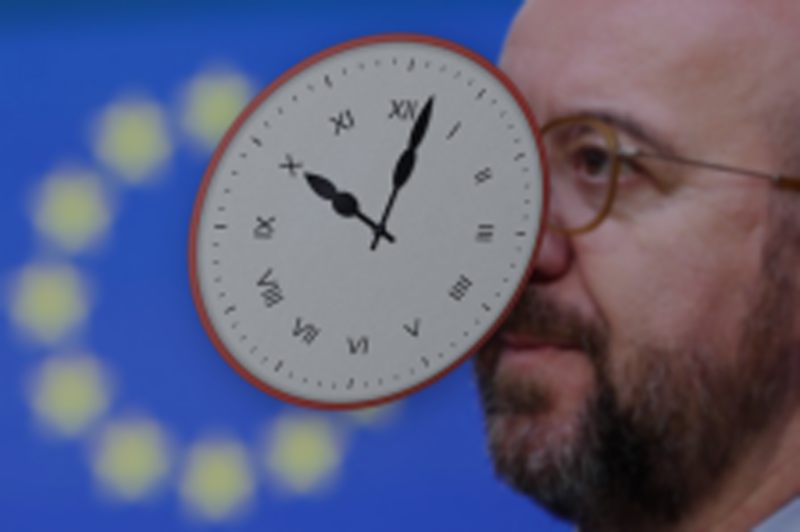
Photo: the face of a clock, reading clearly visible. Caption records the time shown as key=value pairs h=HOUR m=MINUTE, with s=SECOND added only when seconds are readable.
h=10 m=2
